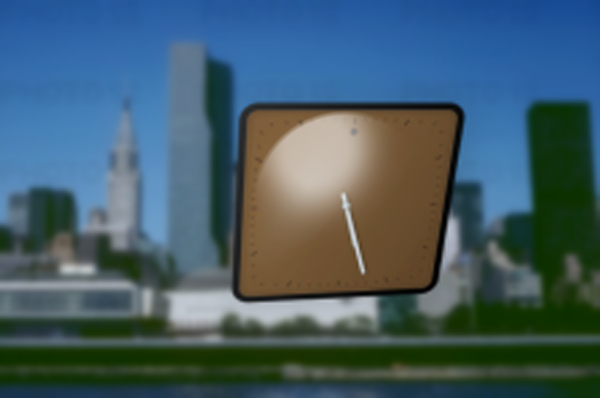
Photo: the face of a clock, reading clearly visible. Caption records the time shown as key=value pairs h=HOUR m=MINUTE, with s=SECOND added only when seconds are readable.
h=5 m=27
